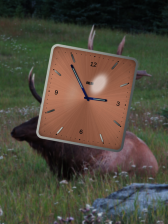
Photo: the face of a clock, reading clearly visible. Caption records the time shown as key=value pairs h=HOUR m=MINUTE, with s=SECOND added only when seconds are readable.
h=2 m=54
